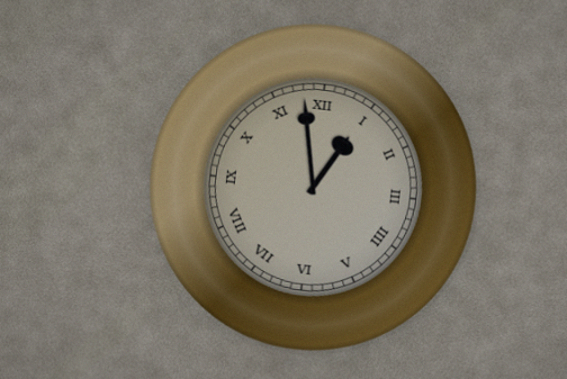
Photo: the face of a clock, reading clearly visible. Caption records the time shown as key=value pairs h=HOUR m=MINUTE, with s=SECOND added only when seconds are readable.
h=12 m=58
